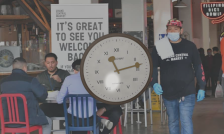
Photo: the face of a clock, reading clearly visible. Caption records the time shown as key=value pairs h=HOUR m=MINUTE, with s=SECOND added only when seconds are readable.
h=11 m=13
